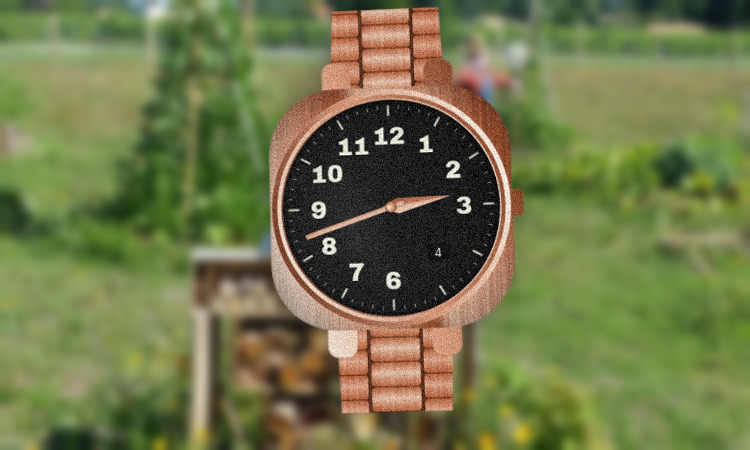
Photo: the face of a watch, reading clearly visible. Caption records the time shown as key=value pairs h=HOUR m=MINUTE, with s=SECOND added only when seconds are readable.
h=2 m=42
